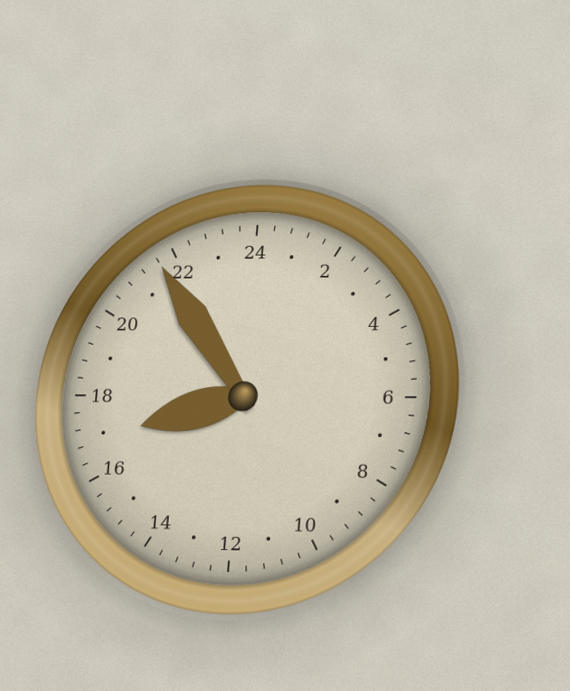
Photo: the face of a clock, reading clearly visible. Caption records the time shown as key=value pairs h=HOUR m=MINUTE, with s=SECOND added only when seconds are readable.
h=16 m=54
